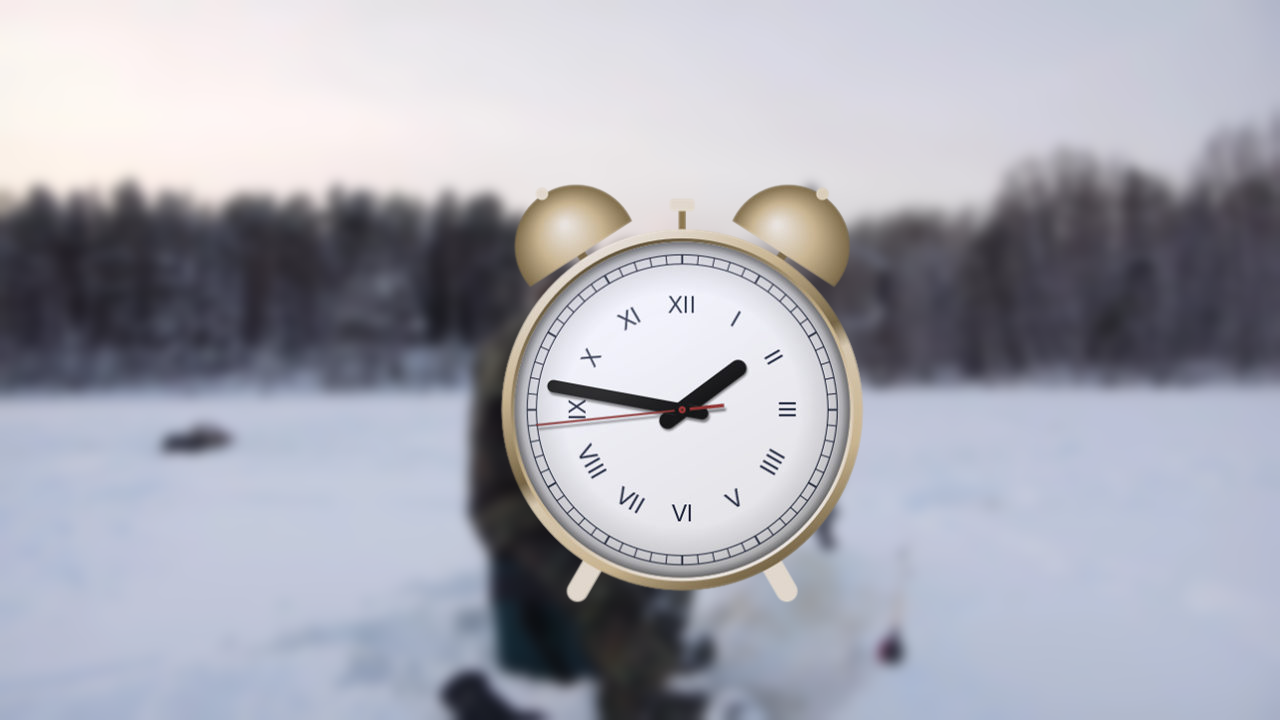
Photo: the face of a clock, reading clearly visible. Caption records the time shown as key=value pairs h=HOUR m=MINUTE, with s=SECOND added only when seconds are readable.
h=1 m=46 s=44
